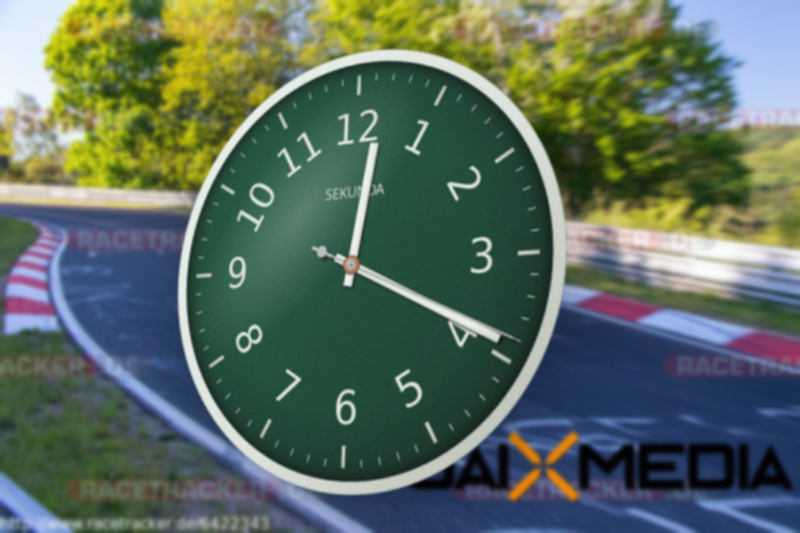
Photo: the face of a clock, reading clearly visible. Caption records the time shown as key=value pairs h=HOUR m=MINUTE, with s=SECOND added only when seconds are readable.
h=12 m=19 s=19
